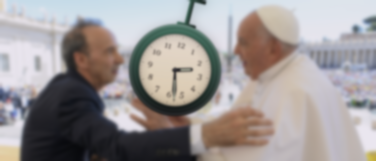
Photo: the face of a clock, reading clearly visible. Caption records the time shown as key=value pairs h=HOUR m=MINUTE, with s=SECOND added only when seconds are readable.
h=2 m=28
